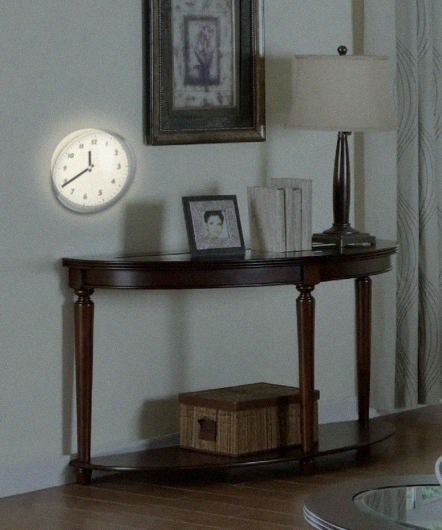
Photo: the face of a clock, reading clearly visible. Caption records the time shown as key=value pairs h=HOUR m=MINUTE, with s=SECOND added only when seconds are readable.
h=11 m=39
